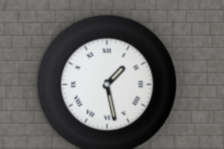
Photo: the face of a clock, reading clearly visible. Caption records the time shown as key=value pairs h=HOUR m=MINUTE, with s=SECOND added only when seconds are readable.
h=1 m=28
